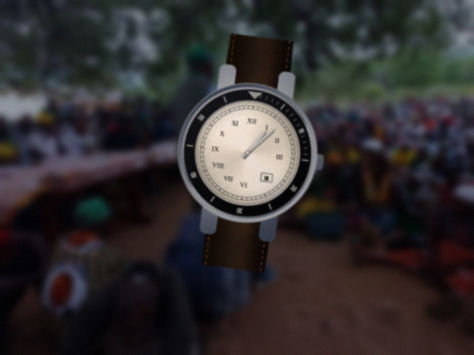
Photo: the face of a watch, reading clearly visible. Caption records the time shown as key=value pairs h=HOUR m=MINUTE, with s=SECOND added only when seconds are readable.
h=1 m=7
